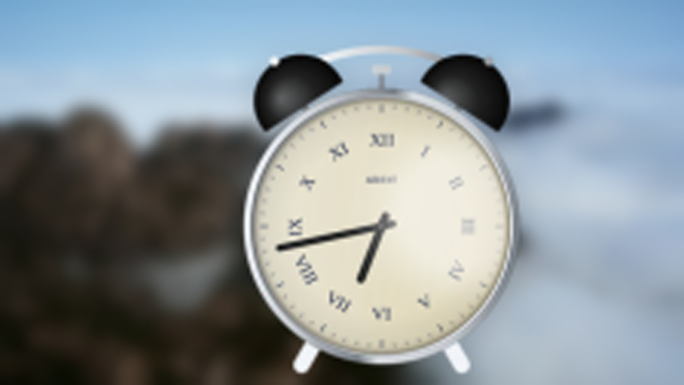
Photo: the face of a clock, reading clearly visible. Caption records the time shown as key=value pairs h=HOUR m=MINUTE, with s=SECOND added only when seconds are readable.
h=6 m=43
